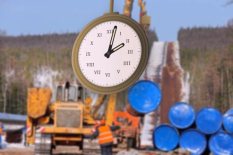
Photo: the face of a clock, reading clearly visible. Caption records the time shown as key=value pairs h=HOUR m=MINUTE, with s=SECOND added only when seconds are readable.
h=2 m=2
